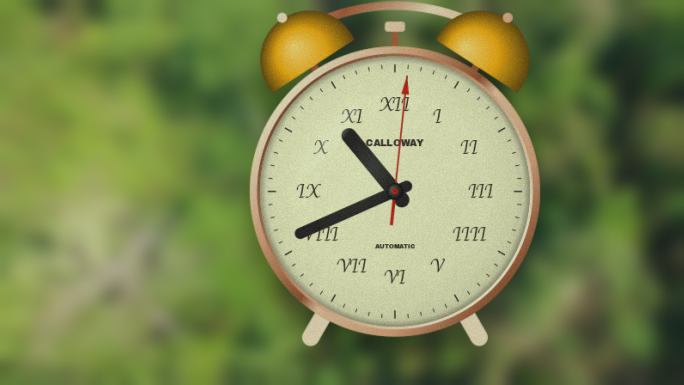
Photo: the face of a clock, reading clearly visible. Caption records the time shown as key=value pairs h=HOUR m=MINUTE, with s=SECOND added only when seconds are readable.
h=10 m=41 s=1
